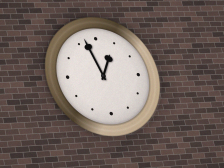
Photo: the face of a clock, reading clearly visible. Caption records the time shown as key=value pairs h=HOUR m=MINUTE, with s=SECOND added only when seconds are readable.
h=12 m=57
